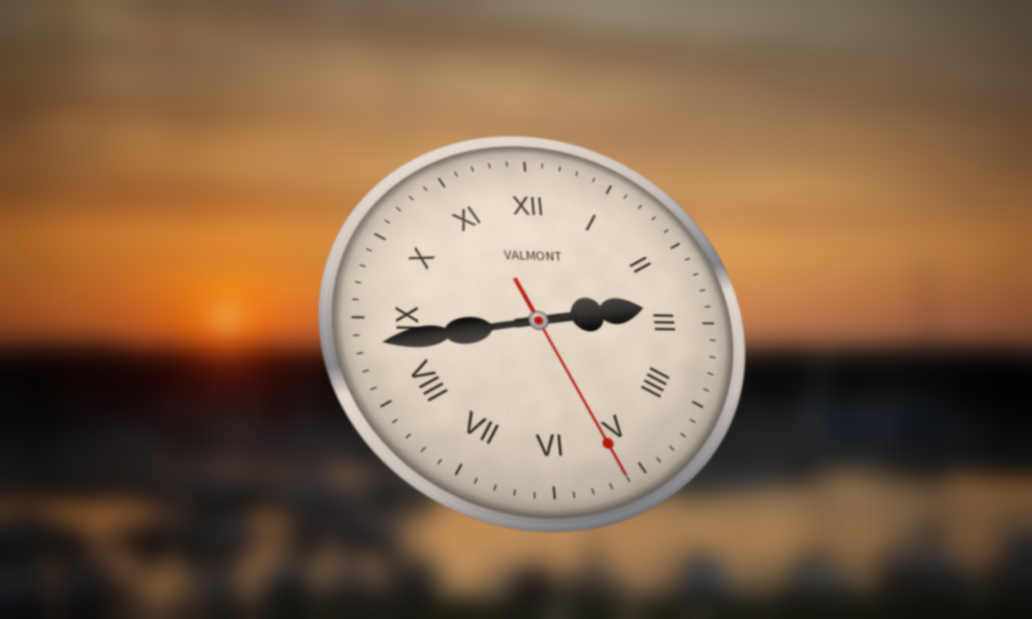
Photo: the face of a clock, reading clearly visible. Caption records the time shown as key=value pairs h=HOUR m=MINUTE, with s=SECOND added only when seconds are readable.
h=2 m=43 s=26
